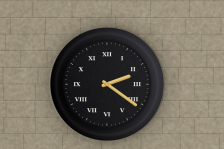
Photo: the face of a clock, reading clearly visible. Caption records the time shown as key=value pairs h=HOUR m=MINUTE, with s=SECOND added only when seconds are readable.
h=2 m=21
